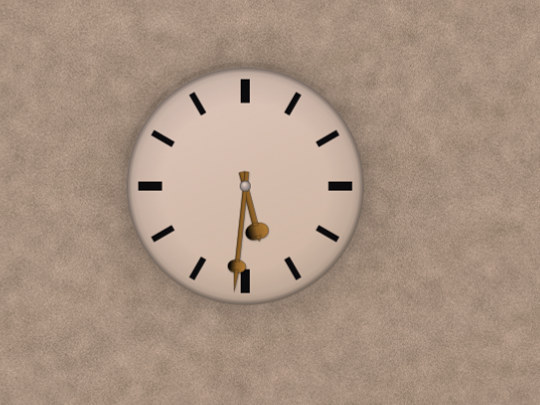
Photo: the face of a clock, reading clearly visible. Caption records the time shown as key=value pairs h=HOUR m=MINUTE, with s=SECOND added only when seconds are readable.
h=5 m=31
